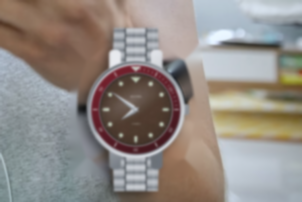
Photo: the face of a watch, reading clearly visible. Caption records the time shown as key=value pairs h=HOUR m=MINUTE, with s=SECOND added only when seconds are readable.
h=7 m=51
